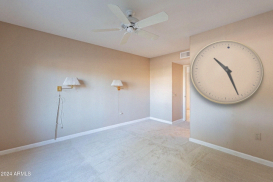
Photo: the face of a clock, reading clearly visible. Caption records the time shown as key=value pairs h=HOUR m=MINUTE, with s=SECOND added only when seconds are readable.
h=10 m=26
